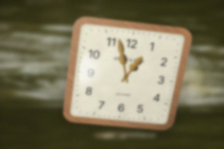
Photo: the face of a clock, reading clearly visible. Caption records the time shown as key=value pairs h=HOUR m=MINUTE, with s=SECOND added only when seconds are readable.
h=12 m=57
